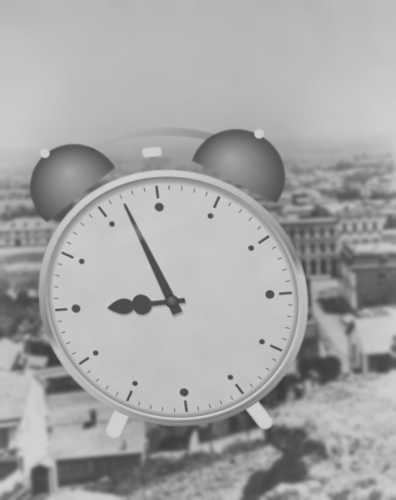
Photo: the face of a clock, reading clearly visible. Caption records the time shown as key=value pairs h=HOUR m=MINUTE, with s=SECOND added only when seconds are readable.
h=8 m=57
